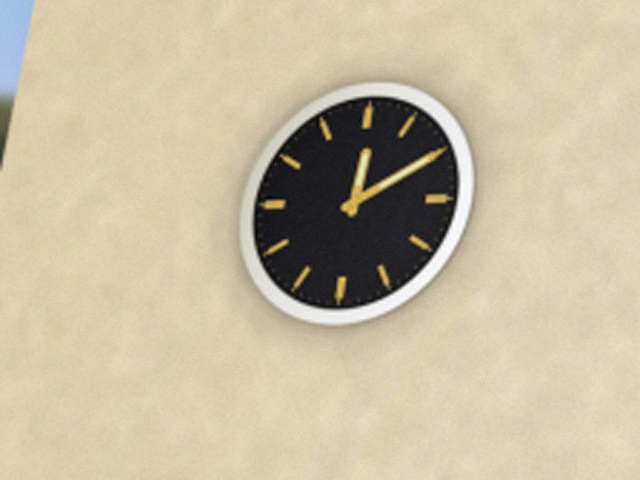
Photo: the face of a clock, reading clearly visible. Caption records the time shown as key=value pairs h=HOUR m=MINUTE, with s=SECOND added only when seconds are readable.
h=12 m=10
